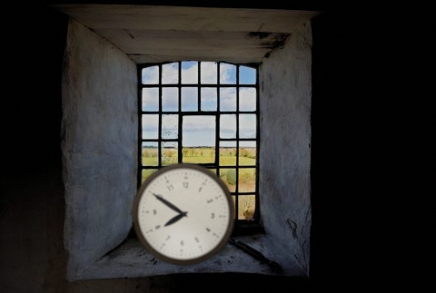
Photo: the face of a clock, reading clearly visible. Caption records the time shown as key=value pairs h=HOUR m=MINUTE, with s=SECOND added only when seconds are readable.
h=7 m=50
